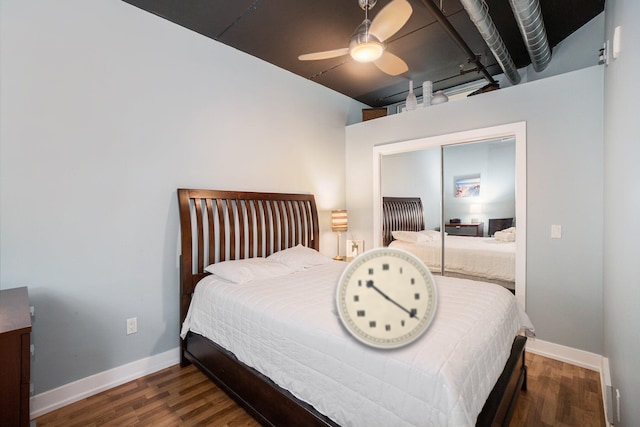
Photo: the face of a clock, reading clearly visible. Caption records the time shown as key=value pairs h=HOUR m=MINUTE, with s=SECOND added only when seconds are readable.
h=10 m=21
